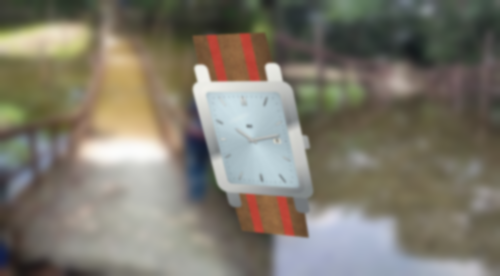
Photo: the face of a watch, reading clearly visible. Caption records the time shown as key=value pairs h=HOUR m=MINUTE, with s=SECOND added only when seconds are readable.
h=10 m=13
